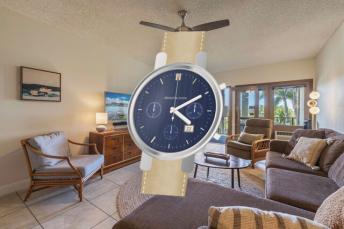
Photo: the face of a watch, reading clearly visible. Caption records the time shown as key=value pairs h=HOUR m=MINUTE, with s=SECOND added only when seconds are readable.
h=4 m=10
